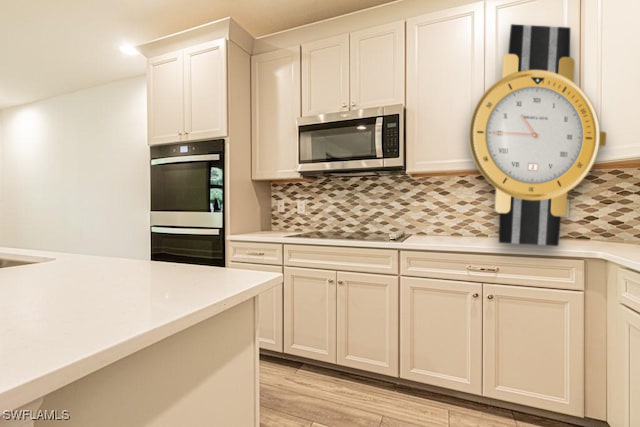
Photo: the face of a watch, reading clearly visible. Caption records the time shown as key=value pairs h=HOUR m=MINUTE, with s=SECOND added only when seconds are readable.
h=10 m=45
